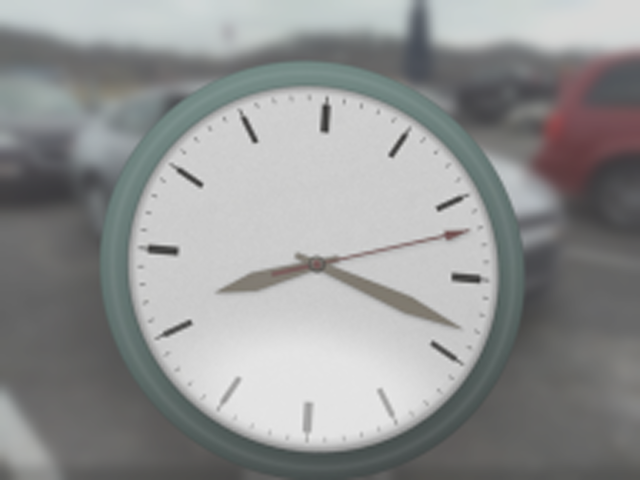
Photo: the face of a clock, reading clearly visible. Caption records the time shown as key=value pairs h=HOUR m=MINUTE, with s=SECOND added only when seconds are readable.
h=8 m=18 s=12
